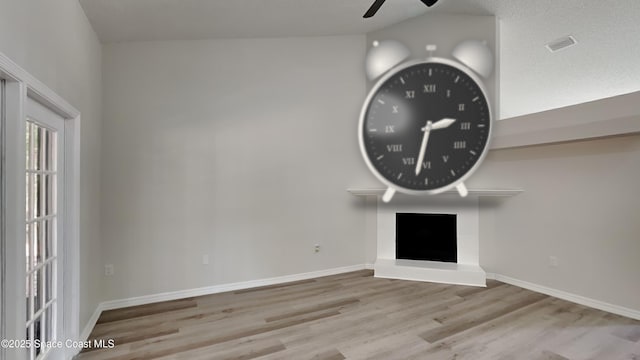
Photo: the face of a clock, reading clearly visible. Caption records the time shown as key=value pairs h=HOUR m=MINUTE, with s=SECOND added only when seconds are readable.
h=2 m=32
